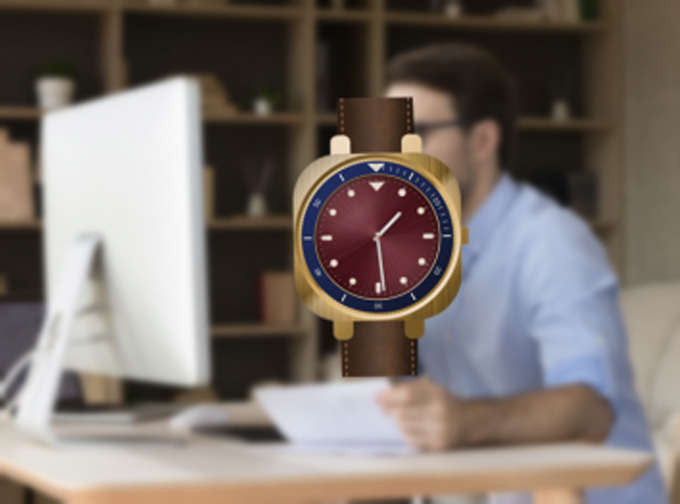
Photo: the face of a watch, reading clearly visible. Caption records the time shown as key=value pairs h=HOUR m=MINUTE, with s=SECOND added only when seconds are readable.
h=1 m=29
